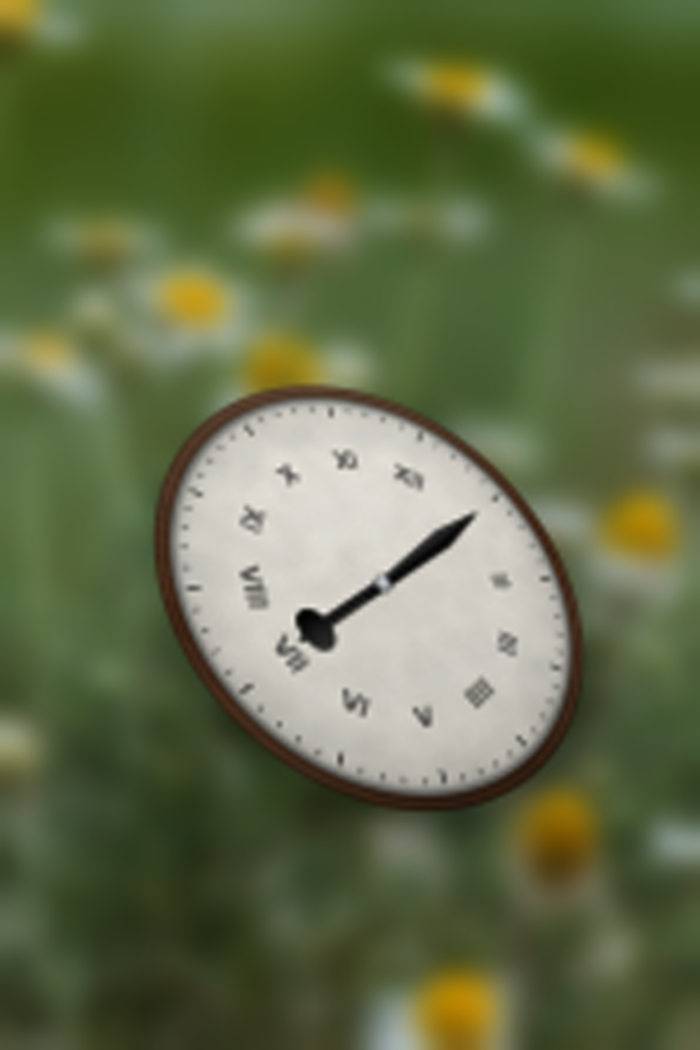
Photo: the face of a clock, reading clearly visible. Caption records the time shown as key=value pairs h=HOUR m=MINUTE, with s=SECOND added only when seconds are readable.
h=7 m=5
